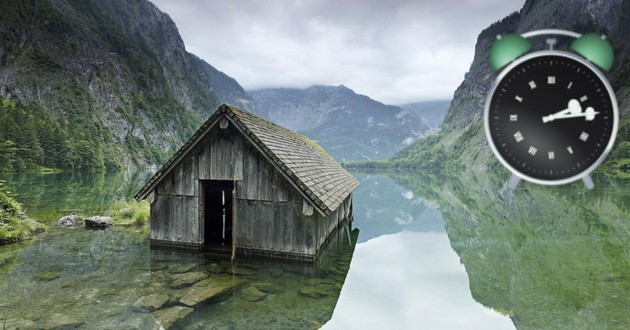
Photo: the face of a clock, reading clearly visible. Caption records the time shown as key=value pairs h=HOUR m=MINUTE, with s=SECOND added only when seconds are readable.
h=2 m=14
